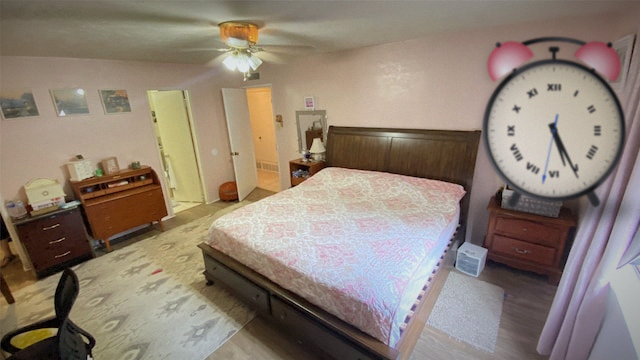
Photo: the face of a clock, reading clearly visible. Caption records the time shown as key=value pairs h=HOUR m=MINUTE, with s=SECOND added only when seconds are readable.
h=5 m=25 s=32
